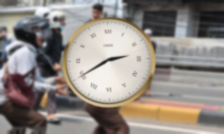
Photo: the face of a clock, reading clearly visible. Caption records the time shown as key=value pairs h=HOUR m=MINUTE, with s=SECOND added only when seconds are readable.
h=2 m=40
